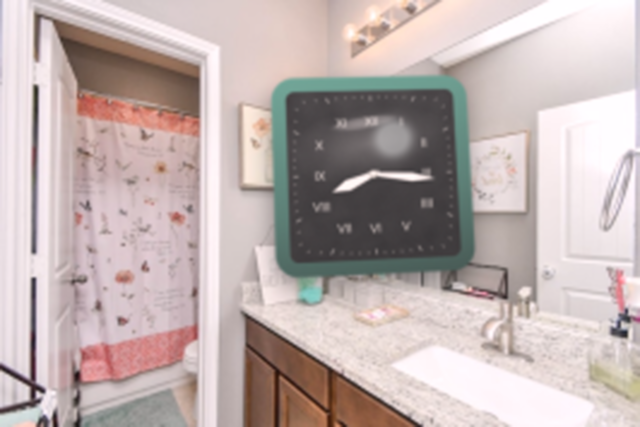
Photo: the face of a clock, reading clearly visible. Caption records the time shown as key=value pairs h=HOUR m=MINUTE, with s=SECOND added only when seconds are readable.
h=8 m=16
